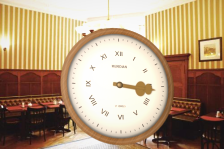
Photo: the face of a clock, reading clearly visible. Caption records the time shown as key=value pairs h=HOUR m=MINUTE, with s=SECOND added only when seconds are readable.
h=3 m=16
